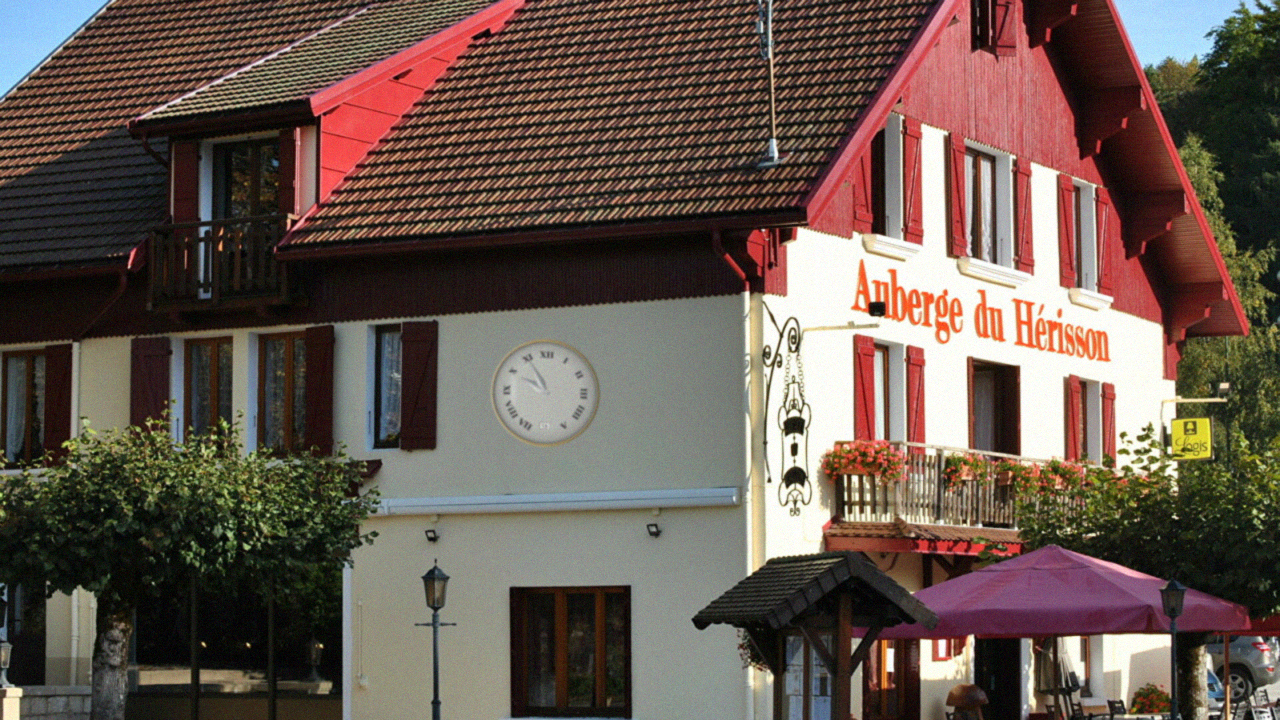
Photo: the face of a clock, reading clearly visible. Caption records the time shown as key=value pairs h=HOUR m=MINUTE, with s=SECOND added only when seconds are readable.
h=9 m=55
